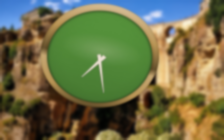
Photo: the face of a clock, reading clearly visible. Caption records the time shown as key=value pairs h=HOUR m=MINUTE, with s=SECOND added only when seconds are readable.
h=7 m=29
